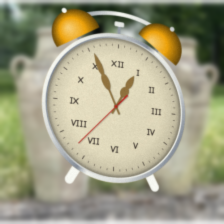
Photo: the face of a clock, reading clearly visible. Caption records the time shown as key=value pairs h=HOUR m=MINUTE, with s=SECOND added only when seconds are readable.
h=12 m=55 s=37
